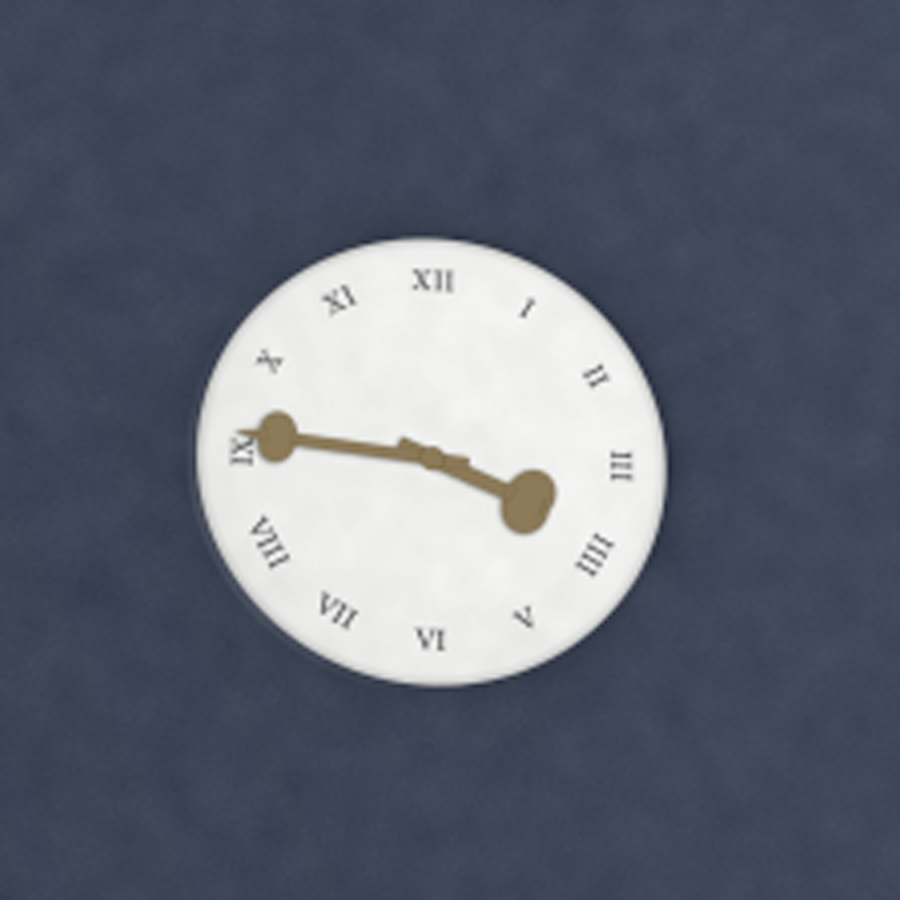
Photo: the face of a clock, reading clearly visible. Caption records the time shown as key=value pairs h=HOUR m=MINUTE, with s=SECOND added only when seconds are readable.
h=3 m=46
